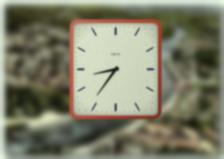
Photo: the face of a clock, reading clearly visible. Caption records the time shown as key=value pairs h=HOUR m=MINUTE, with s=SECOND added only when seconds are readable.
h=8 m=36
